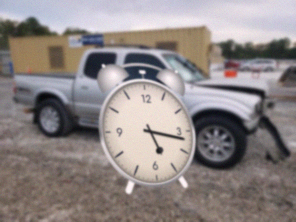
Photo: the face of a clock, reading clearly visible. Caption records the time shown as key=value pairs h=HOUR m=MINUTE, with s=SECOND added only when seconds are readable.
h=5 m=17
